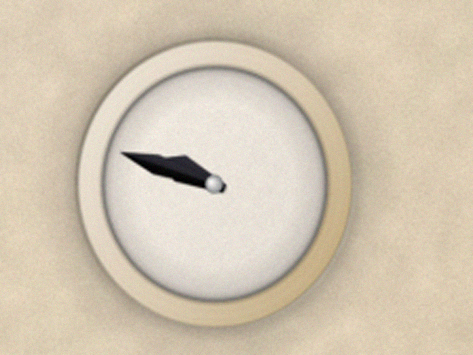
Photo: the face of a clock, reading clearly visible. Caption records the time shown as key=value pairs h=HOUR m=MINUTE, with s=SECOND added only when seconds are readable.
h=9 m=48
